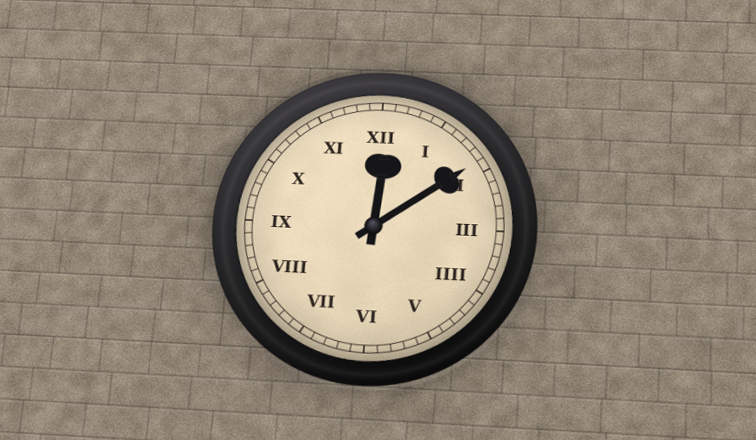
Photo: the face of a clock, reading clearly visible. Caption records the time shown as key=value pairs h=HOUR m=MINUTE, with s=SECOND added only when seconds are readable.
h=12 m=9
